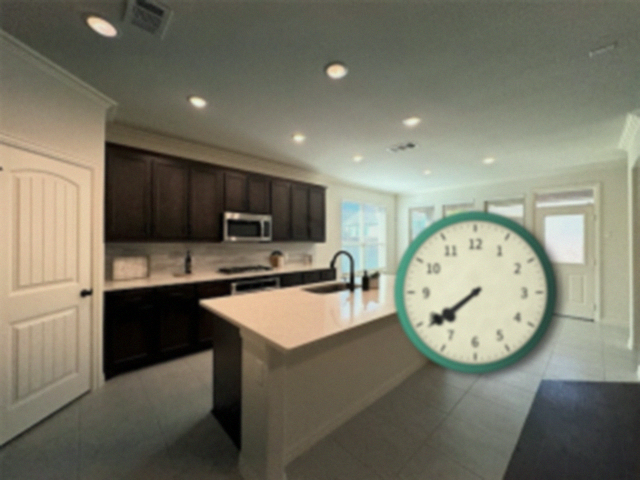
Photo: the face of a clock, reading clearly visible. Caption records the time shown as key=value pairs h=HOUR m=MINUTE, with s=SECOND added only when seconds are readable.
h=7 m=39
